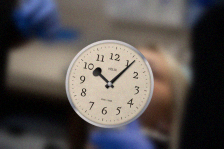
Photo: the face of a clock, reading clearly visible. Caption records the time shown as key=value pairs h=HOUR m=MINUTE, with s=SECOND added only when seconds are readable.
h=10 m=6
